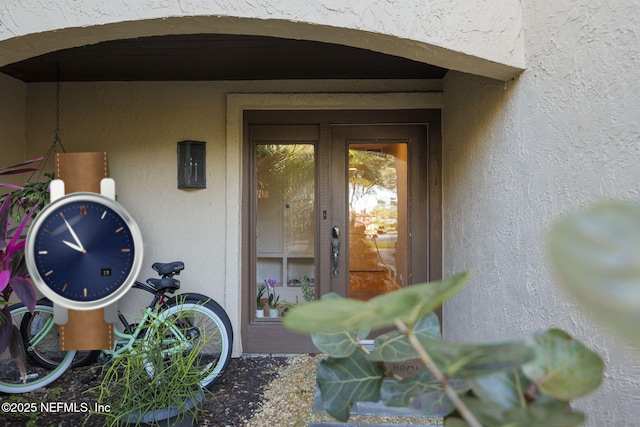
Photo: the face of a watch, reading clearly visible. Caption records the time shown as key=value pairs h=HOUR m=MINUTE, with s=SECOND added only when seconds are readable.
h=9 m=55
